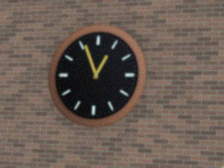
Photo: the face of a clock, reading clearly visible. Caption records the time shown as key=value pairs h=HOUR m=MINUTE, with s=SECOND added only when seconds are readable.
h=12 m=56
